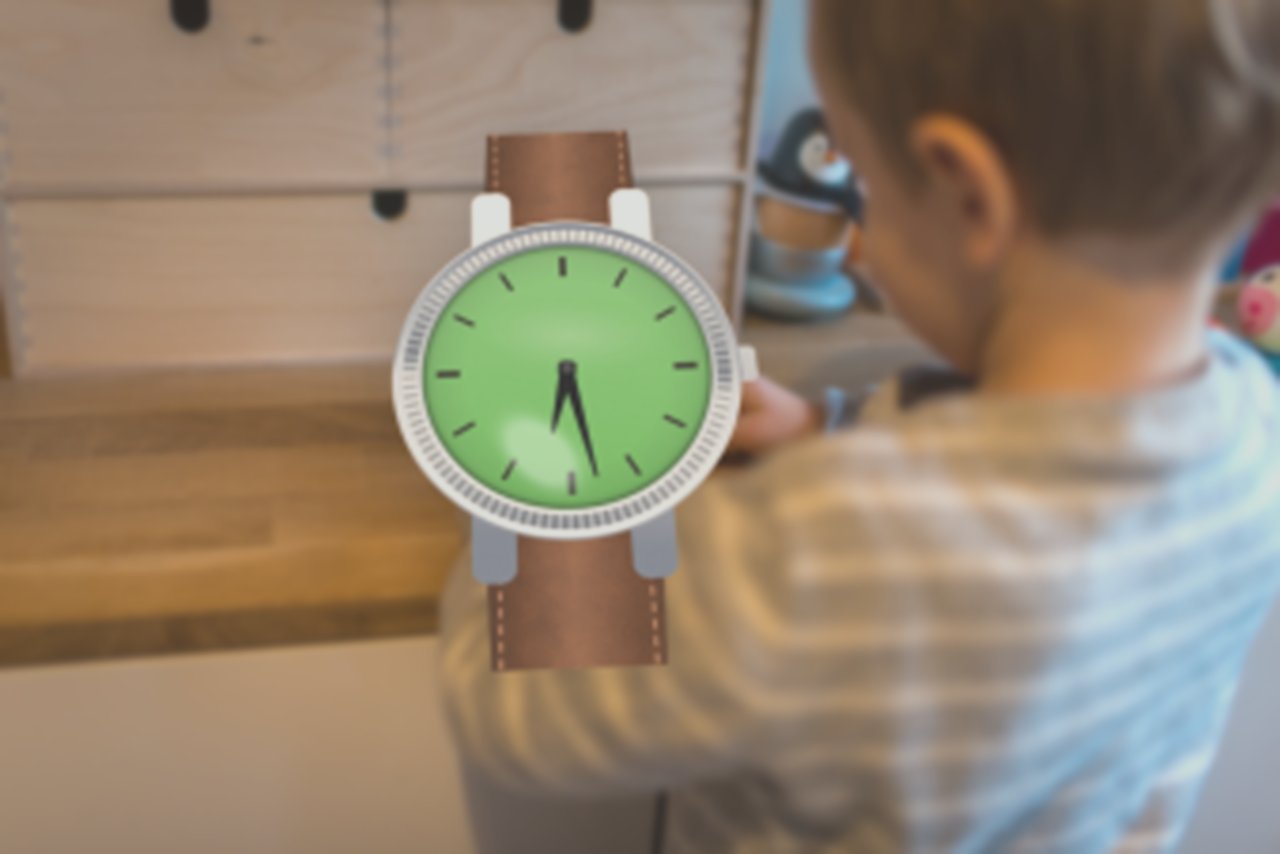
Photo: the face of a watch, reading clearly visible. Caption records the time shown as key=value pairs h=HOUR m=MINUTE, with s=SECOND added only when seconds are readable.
h=6 m=28
